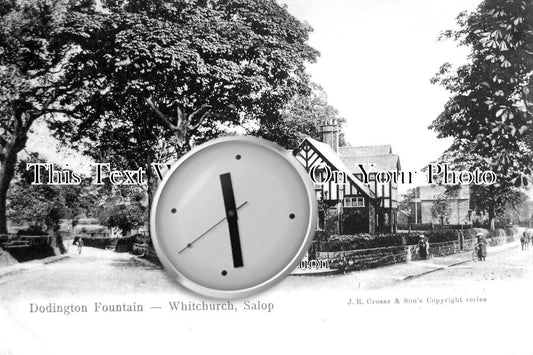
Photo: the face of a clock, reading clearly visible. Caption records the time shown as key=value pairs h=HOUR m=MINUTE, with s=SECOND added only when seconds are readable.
h=11 m=27 s=38
